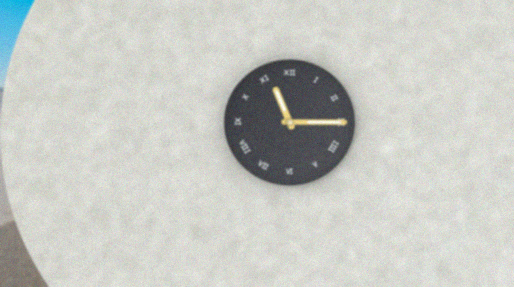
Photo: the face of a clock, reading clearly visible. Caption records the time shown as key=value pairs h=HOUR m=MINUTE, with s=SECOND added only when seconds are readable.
h=11 m=15
